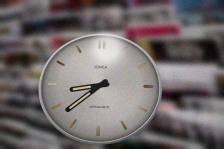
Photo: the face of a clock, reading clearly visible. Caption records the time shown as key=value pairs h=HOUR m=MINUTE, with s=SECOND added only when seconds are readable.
h=8 m=38
